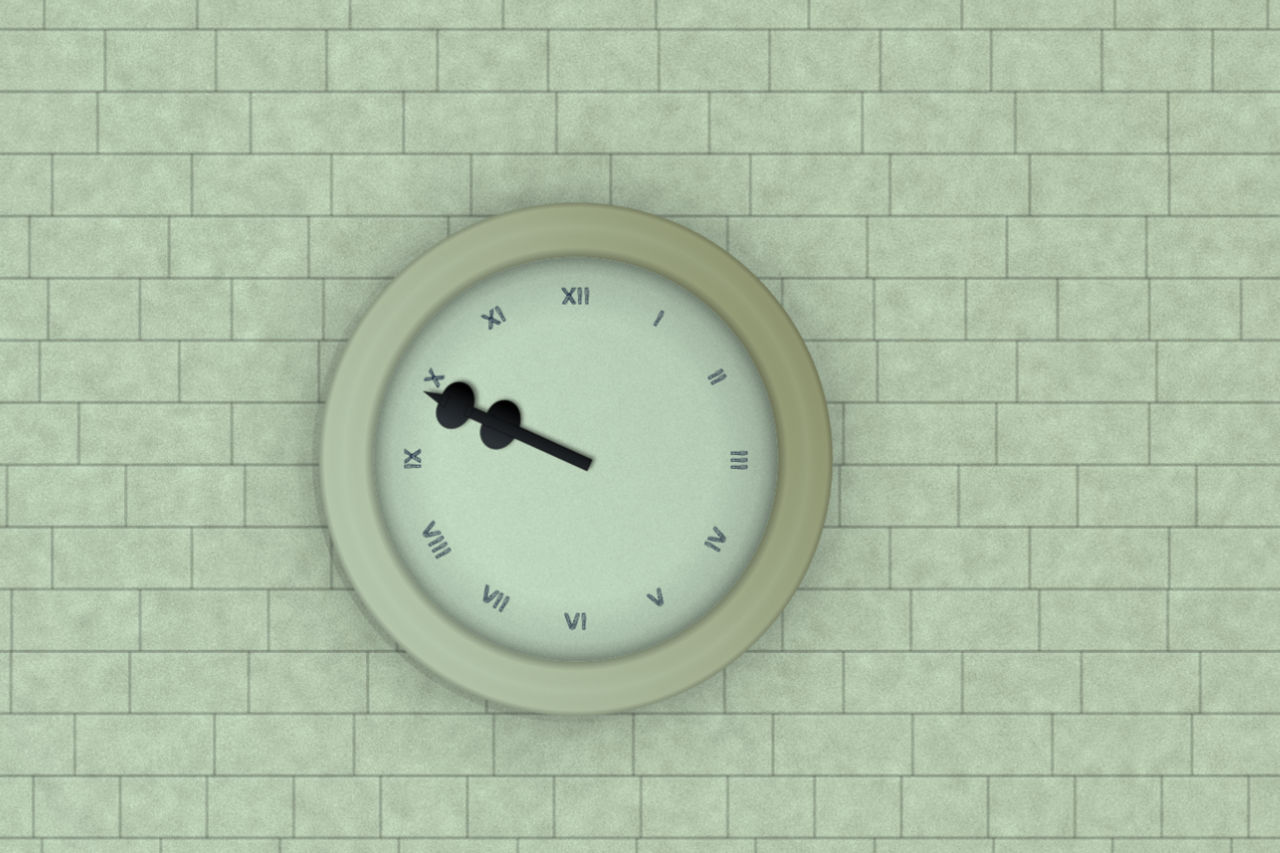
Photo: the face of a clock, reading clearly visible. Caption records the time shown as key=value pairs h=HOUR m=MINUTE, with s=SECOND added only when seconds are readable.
h=9 m=49
